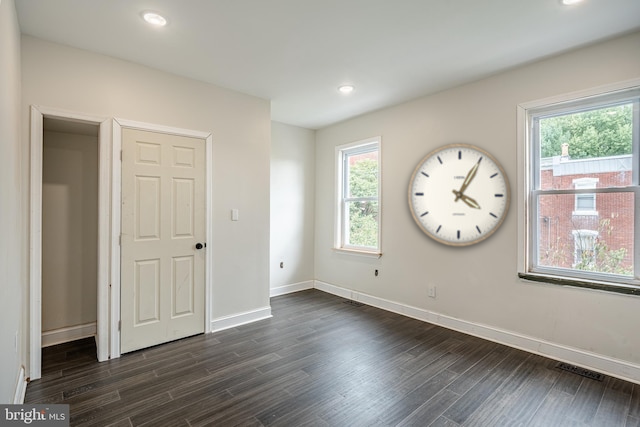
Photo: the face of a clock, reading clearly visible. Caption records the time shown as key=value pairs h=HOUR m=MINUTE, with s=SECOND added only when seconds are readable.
h=4 m=5
